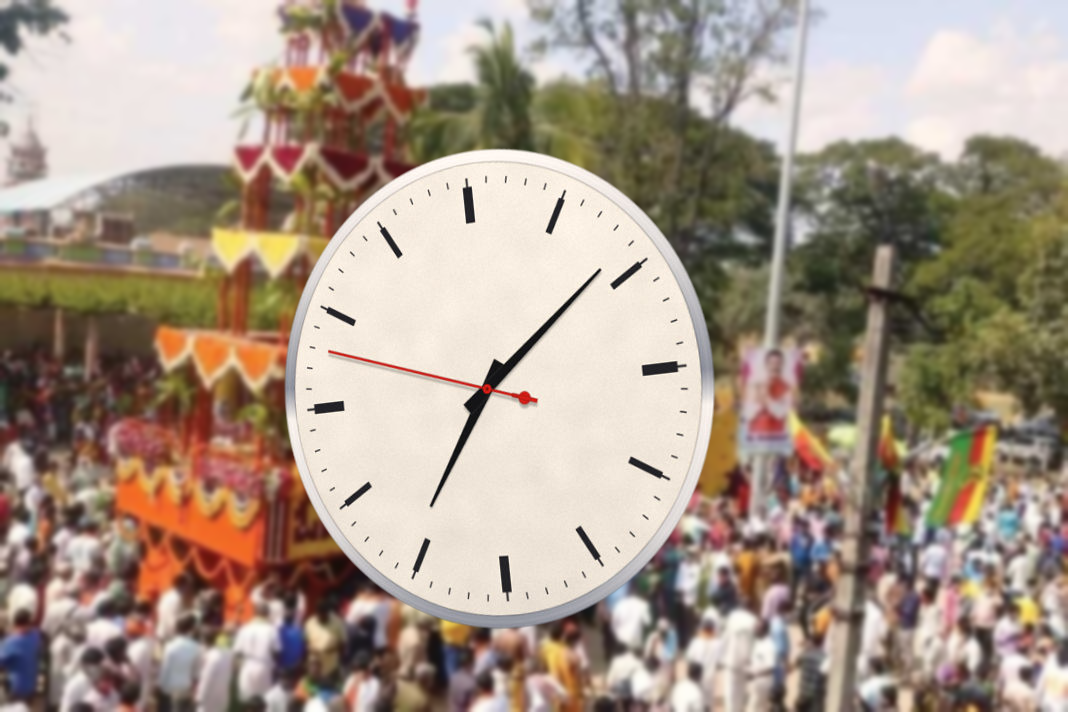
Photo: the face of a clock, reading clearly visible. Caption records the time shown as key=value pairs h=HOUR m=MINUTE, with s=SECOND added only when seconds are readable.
h=7 m=8 s=48
